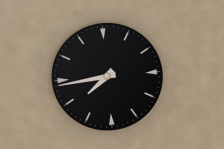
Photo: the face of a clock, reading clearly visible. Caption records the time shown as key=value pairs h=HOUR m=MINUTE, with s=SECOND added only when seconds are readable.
h=7 m=44
